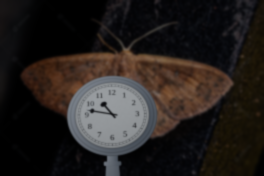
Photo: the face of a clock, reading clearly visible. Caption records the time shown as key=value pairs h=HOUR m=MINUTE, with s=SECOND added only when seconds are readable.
h=10 m=47
